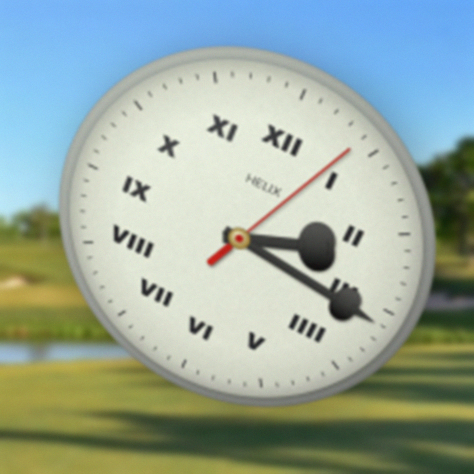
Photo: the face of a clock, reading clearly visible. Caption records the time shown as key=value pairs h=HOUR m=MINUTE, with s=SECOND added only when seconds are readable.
h=2 m=16 s=4
